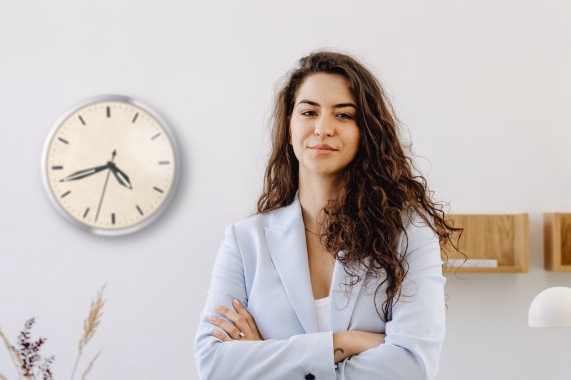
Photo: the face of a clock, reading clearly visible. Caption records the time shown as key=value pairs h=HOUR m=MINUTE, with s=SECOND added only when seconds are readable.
h=4 m=42 s=33
